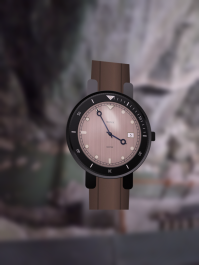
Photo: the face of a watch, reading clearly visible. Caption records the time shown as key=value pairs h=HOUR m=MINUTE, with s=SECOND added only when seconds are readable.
h=3 m=55
